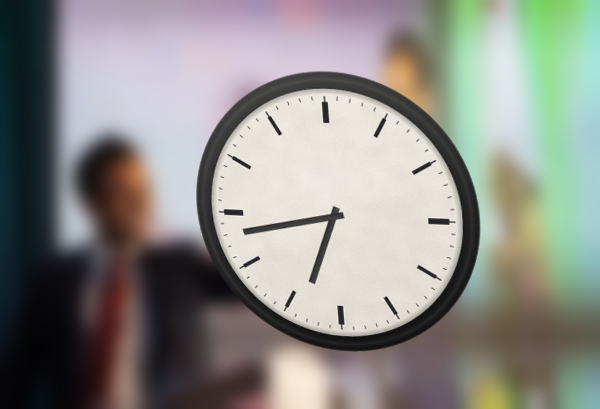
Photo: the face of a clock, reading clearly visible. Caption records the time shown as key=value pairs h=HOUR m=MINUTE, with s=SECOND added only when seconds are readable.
h=6 m=43
